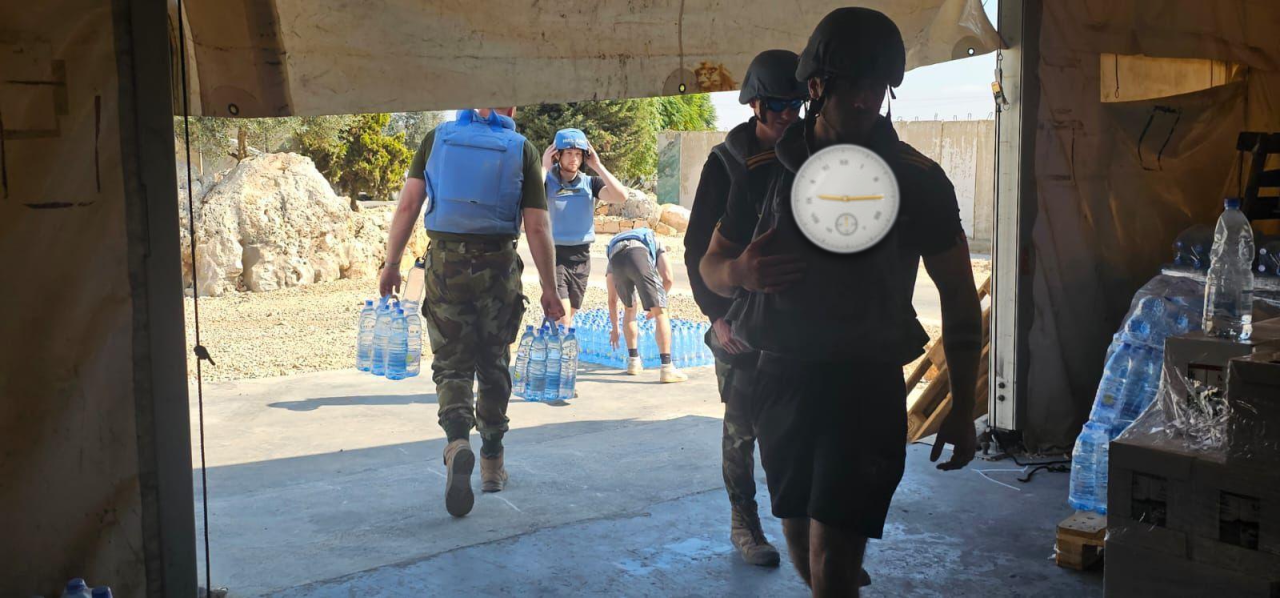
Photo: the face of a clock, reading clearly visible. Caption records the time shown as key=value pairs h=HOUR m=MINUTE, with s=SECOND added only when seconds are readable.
h=9 m=15
